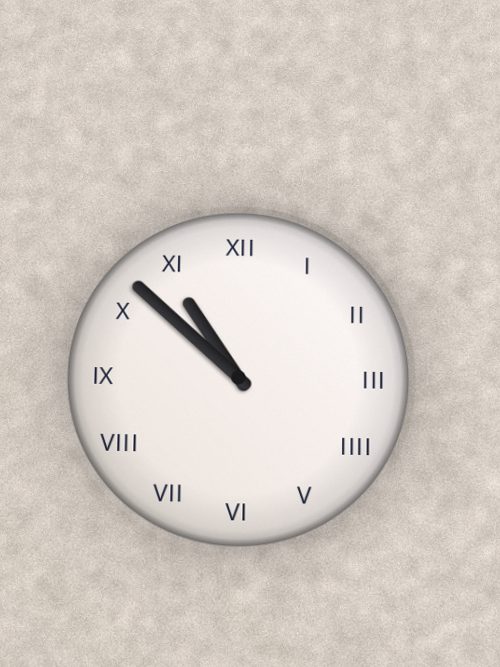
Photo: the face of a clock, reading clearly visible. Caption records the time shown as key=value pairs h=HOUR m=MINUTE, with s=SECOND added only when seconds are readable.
h=10 m=52
